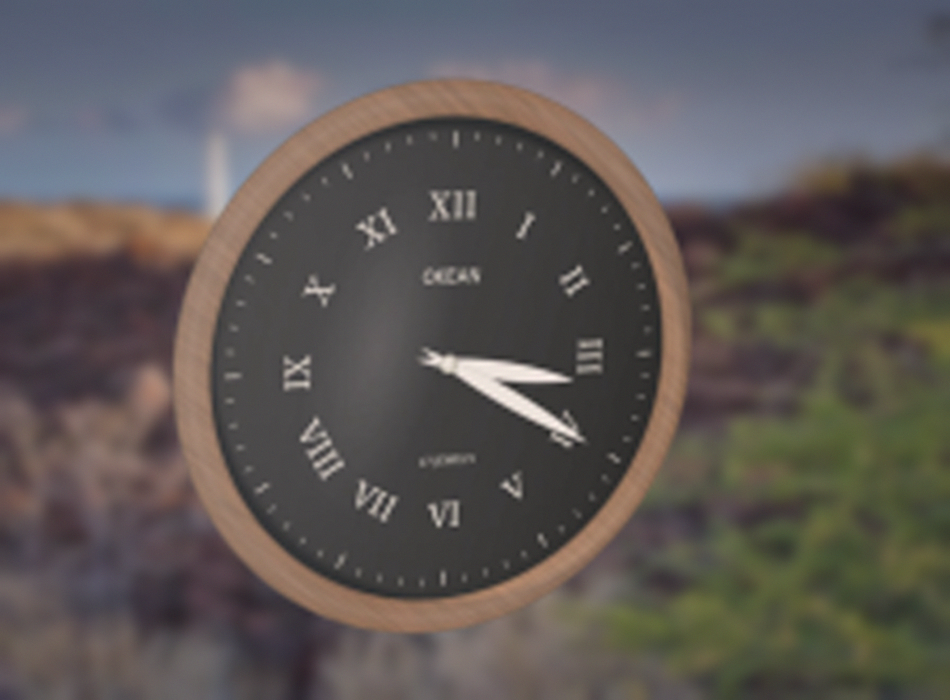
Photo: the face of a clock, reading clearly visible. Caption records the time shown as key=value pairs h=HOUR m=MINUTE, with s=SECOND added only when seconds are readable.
h=3 m=20
